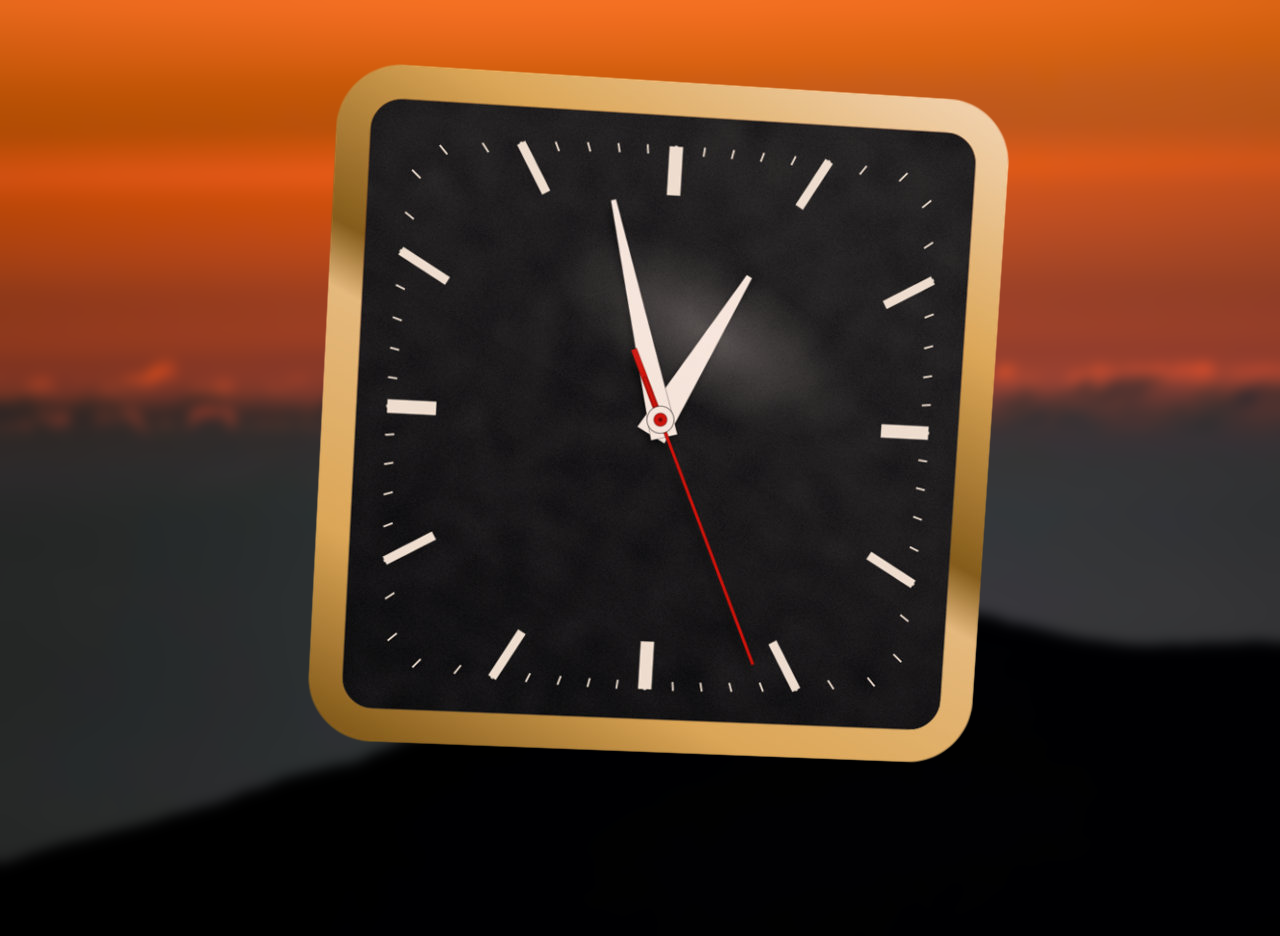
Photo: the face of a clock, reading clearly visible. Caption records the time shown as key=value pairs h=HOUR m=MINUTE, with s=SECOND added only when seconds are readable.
h=12 m=57 s=26
